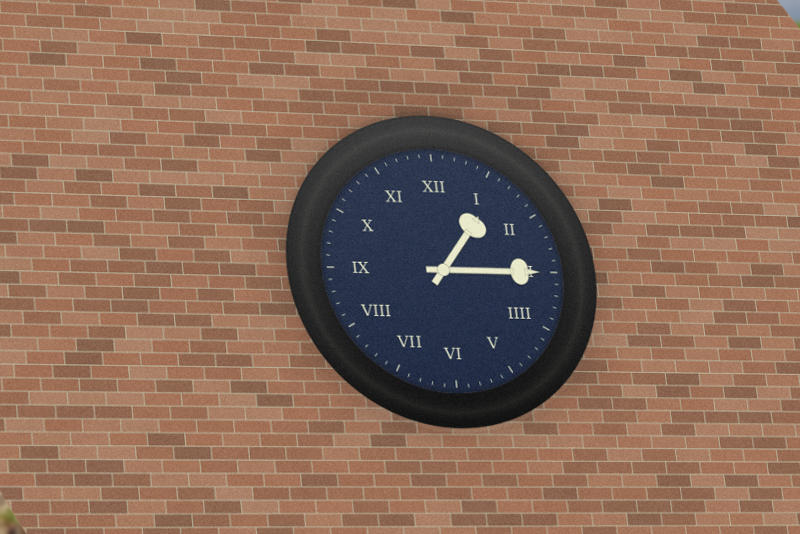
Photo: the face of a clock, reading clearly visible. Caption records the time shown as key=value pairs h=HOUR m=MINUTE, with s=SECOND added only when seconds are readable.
h=1 m=15
